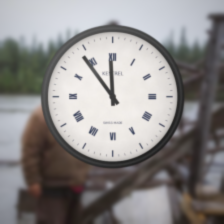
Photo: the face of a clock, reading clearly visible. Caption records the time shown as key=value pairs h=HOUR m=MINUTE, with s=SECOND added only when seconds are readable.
h=11 m=54
